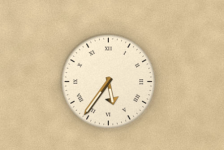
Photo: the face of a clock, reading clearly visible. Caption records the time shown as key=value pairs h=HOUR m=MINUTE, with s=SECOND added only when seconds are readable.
h=5 m=36
